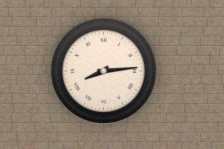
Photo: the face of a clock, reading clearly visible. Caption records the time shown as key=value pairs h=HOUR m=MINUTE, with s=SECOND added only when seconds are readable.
h=8 m=14
